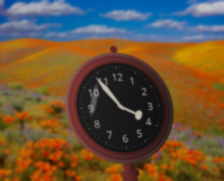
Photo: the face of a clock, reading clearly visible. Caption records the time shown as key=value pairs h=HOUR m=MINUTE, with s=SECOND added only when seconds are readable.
h=3 m=54
